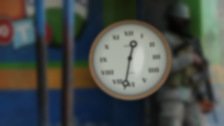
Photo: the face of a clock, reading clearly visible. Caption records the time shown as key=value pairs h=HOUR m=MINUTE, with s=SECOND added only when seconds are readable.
h=12 m=32
